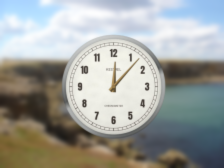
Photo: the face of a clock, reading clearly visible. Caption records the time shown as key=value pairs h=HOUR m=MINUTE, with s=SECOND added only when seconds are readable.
h=12 m=7
